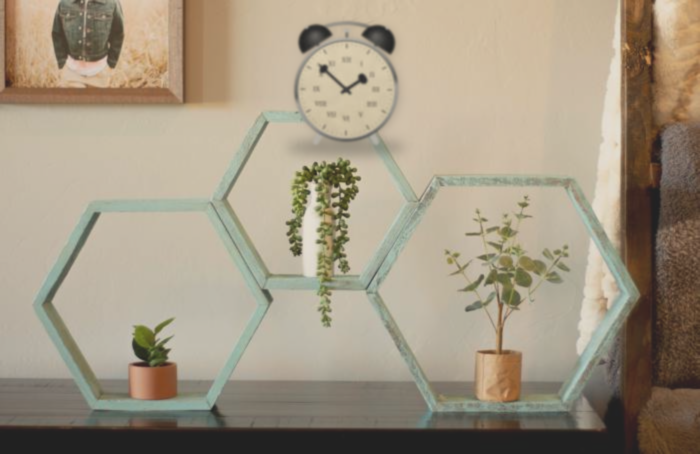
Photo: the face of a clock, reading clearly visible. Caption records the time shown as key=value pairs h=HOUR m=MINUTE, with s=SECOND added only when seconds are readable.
h=1 m=52
